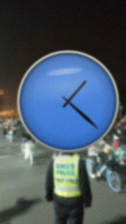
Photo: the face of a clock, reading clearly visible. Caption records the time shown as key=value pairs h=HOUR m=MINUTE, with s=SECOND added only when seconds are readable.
h=1 m=22
